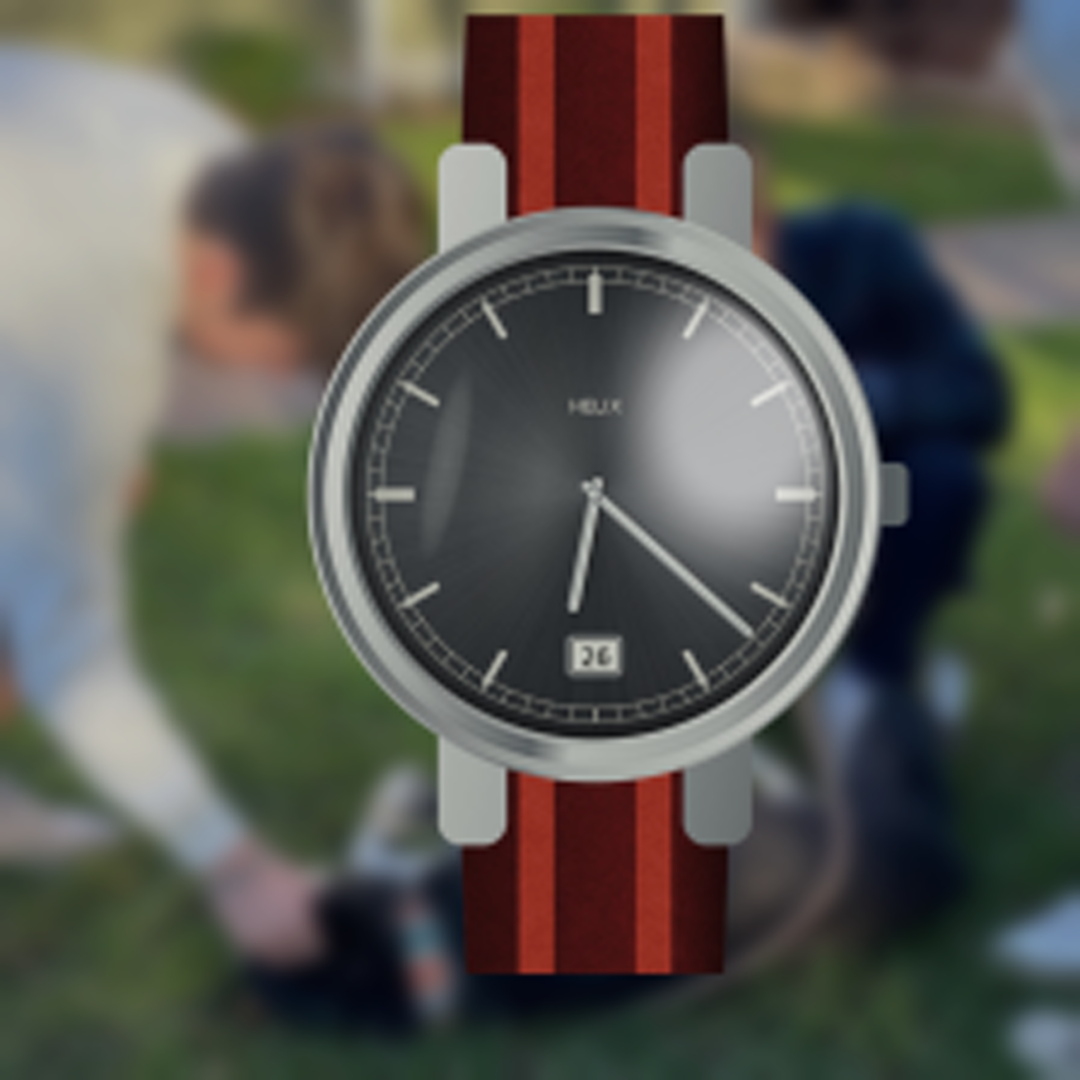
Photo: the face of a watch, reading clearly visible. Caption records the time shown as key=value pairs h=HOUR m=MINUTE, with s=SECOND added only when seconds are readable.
h=6 m=22
